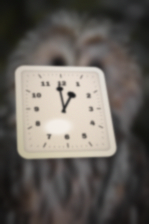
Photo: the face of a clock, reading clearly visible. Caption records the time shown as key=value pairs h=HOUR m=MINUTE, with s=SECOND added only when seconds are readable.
h=12 m=59
